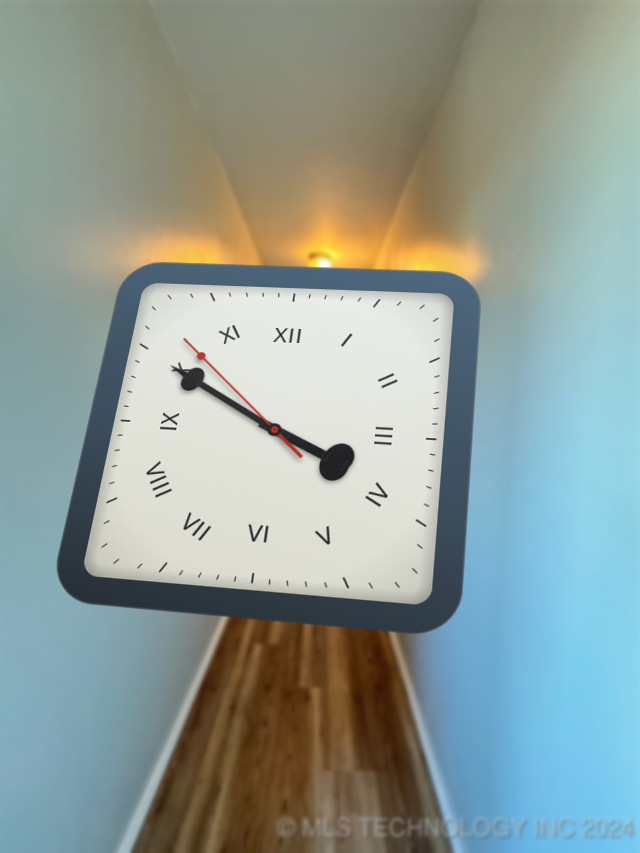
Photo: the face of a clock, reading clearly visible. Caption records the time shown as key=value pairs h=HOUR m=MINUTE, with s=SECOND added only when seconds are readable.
h=3 m=49 s=52
